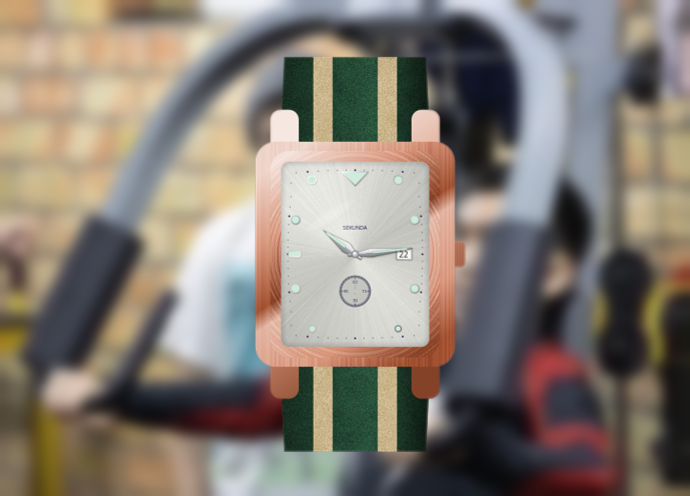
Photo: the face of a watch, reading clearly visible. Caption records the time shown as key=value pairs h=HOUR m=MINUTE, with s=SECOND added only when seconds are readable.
h=10 m=14
